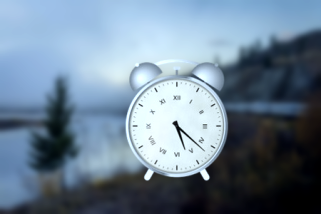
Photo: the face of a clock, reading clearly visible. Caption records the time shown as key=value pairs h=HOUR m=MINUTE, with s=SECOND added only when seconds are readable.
h=5 m=22
